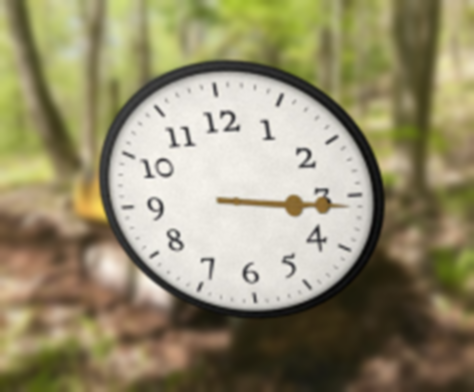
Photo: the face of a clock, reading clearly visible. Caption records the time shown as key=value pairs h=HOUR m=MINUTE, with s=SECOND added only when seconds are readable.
h=3 m=16
